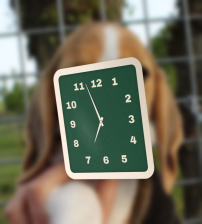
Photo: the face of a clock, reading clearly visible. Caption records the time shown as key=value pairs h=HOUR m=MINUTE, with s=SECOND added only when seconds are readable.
h=6 m=57
